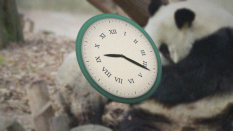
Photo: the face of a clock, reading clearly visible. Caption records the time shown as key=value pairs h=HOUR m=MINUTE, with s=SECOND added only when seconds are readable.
h=9 m=21
